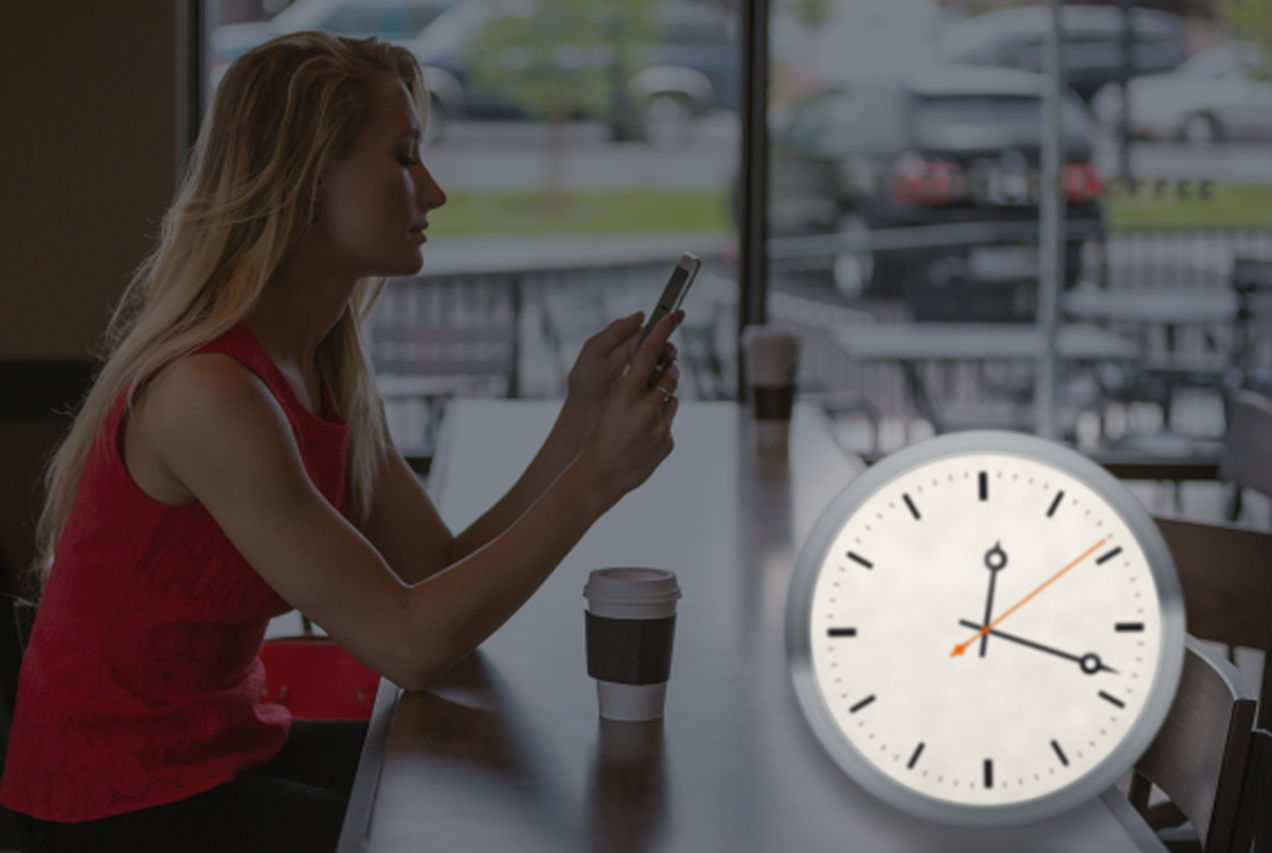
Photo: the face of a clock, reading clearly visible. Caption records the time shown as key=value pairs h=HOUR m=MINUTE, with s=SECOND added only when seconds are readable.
h=12 m=18 s=9
